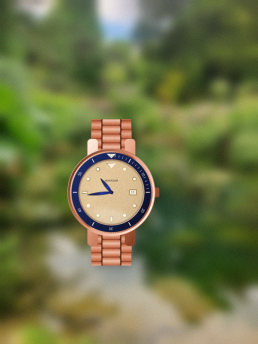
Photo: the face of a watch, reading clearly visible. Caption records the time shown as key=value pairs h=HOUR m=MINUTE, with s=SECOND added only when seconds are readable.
h=10 m=44
